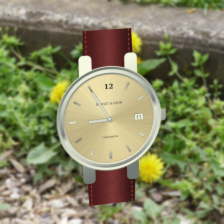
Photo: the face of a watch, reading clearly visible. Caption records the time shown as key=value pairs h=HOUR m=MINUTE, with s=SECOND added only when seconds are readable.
h=8 m=55
